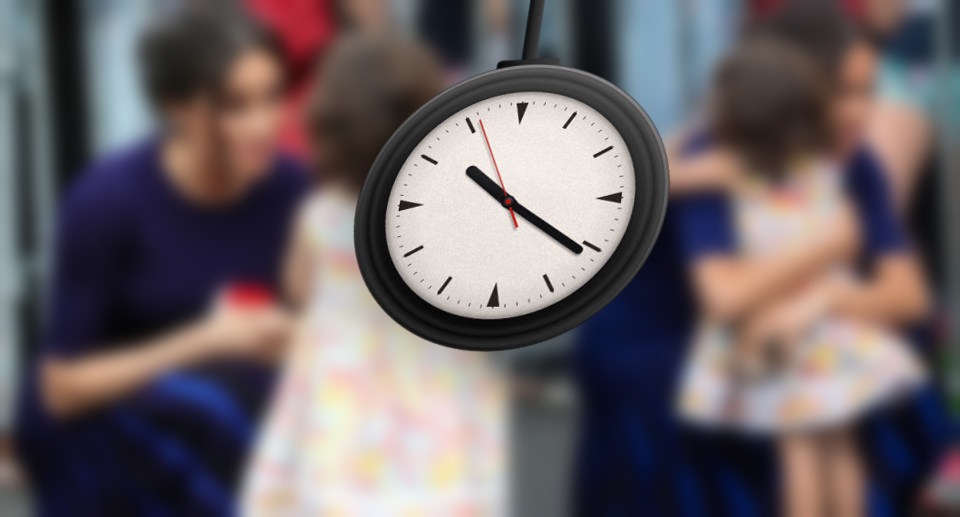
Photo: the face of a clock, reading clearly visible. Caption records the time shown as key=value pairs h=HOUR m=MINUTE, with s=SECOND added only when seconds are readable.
h=10 m=20 s=56
